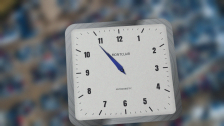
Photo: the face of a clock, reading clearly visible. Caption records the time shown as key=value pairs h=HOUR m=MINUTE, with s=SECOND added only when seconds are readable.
h=10 m=54
